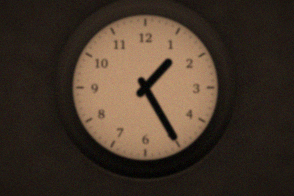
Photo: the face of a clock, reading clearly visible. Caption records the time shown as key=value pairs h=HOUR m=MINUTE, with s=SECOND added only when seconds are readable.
h=1 m=25
